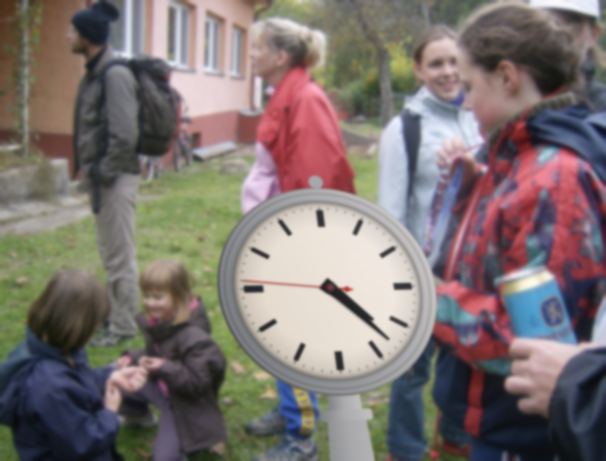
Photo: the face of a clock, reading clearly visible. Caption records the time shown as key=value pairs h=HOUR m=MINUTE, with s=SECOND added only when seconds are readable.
h=4 m=22 s=46
